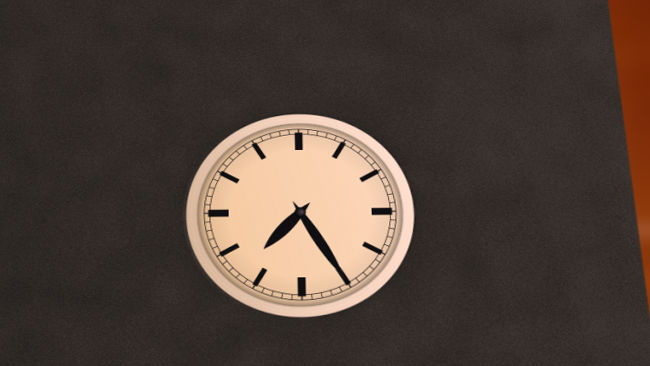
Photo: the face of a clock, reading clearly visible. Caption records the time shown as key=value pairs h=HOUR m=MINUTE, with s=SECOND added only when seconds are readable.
h=7 m=25
